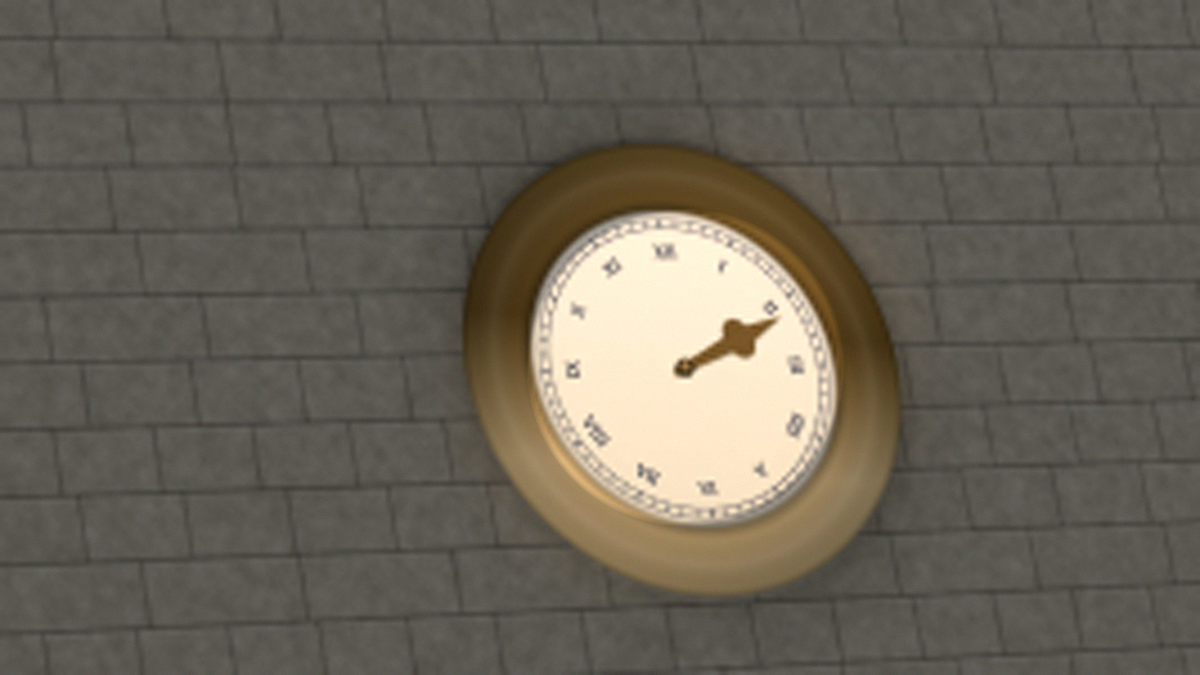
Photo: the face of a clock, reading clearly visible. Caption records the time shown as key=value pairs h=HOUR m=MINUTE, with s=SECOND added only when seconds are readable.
h=2 m=11
